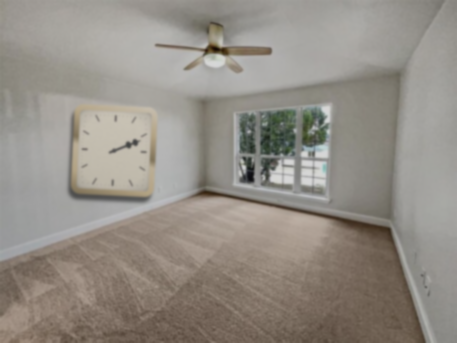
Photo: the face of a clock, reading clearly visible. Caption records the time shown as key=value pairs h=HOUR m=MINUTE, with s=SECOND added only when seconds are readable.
h=2 m=11
